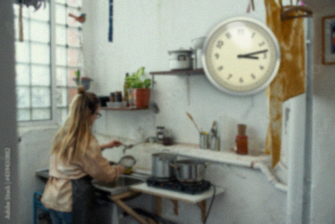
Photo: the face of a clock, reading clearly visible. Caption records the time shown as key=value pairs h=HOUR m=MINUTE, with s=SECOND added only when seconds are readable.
h=3 m=13
